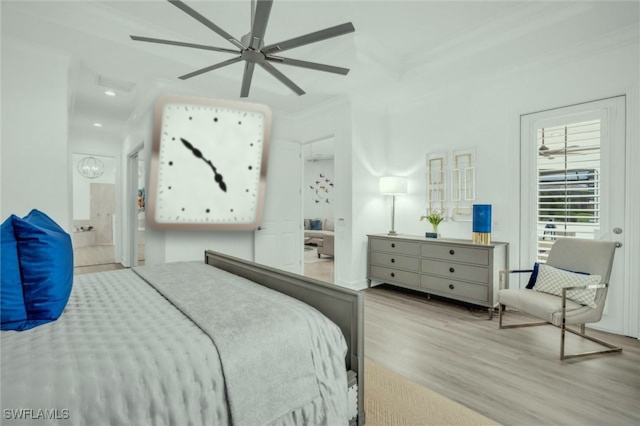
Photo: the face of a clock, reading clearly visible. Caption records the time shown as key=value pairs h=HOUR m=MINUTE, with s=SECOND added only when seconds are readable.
h=4 m=51
